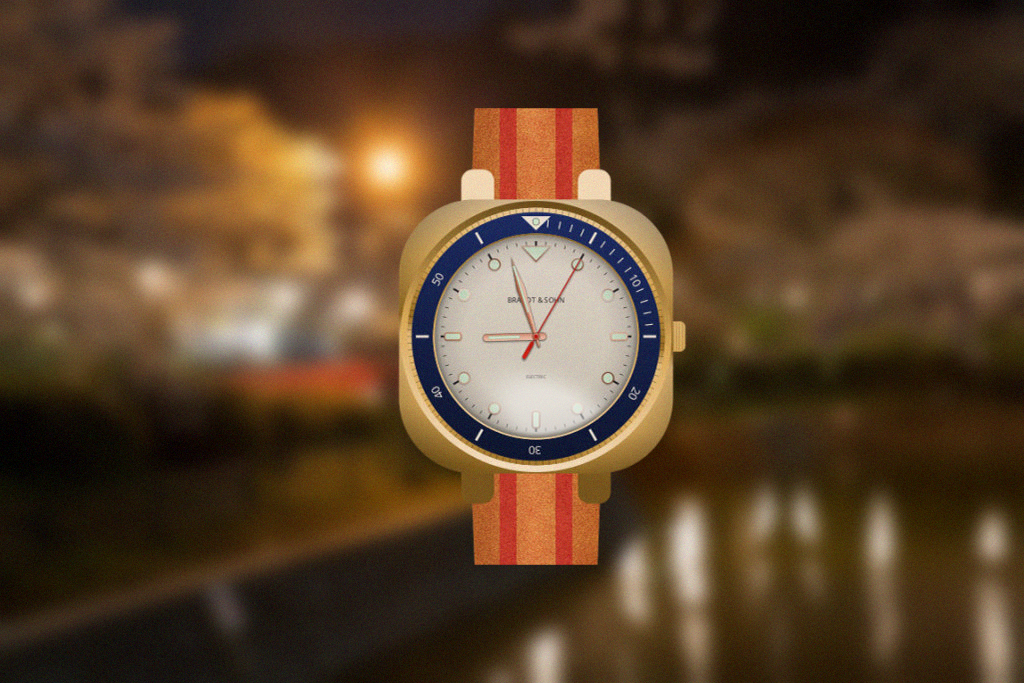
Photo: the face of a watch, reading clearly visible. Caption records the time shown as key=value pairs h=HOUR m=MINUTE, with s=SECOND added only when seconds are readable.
h=8 m=57 s=5
